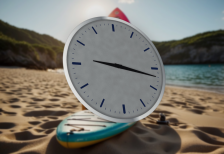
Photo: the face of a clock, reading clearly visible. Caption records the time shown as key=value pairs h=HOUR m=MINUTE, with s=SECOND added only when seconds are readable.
h=9 m=17
